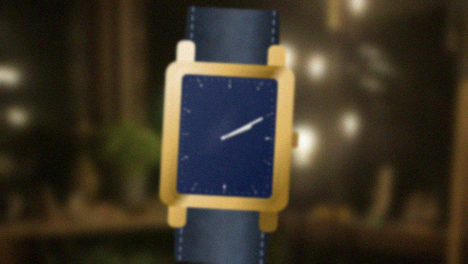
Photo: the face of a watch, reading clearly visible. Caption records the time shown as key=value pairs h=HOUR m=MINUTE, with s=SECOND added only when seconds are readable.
h=2 m=10
